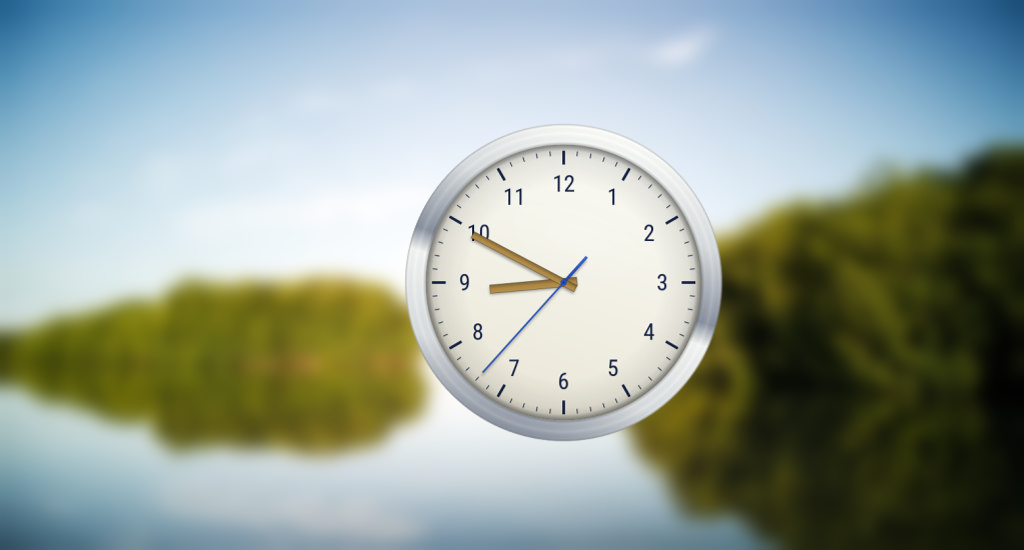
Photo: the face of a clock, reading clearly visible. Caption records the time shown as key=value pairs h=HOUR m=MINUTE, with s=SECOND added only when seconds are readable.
h=8 m=49 s=37
